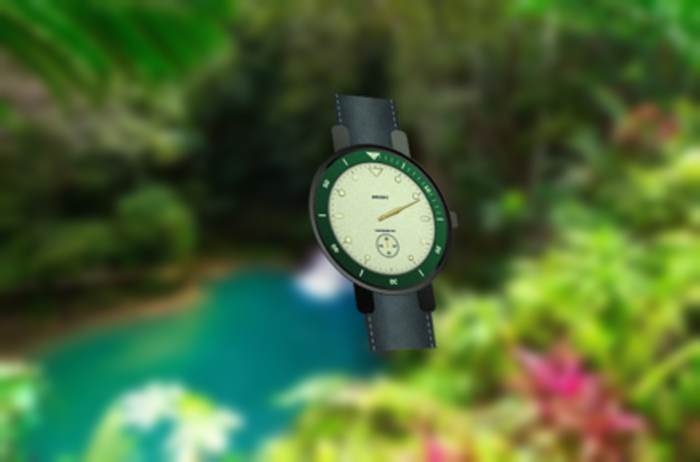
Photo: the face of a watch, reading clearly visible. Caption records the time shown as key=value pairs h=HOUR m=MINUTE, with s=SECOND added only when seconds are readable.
h=2 m=11
